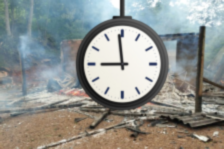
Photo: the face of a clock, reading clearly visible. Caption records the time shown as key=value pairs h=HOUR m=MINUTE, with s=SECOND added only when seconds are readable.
h=8 m=59
